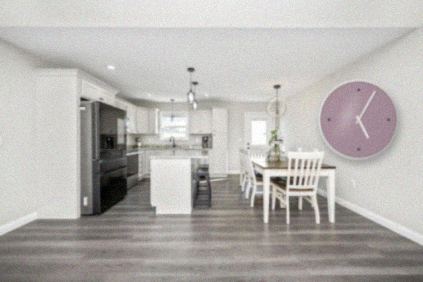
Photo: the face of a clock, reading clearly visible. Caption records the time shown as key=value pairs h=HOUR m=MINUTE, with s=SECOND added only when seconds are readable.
h=5 m=5
